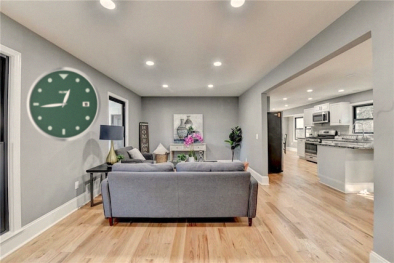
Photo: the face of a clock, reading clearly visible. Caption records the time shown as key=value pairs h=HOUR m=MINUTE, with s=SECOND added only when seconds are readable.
h=12 m=44
